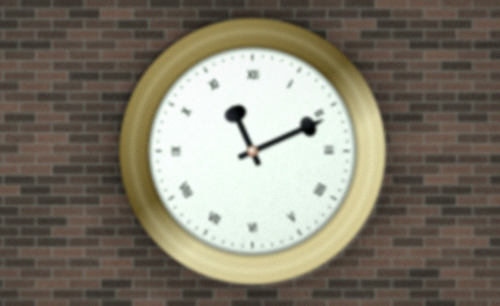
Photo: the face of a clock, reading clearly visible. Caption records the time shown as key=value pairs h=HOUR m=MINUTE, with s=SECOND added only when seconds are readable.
h=11 m=11
